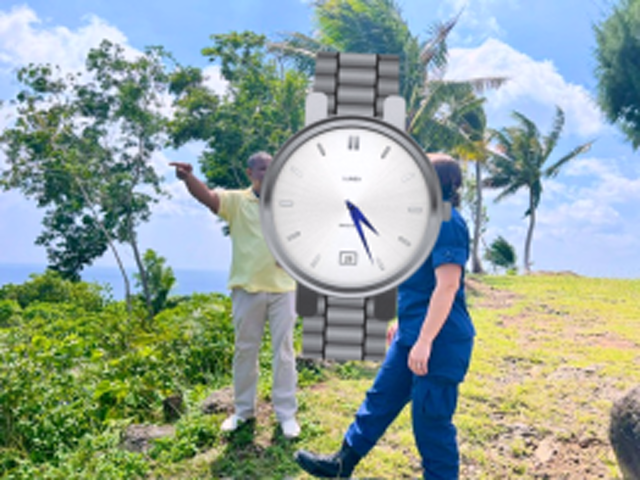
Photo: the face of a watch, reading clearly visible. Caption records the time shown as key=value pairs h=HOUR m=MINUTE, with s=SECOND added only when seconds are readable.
h=4 m=26
